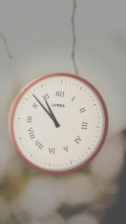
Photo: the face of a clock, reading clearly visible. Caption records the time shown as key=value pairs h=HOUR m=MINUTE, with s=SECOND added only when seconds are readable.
h=10 m=52
